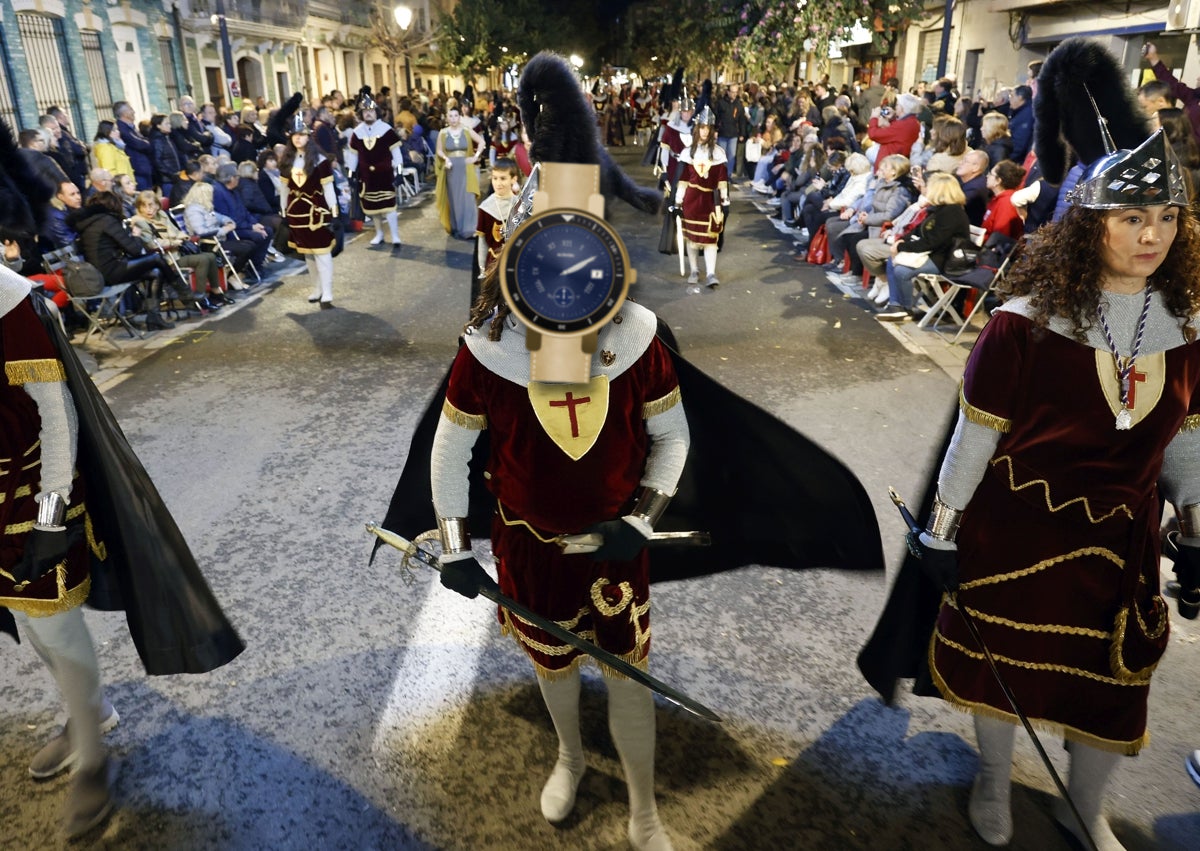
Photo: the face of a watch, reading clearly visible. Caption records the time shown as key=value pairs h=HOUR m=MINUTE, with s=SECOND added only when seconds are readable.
h=2 m=10
